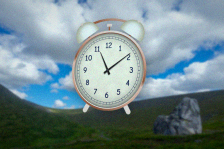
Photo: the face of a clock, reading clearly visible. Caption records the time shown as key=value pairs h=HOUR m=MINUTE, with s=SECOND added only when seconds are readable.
h=11 m=9
